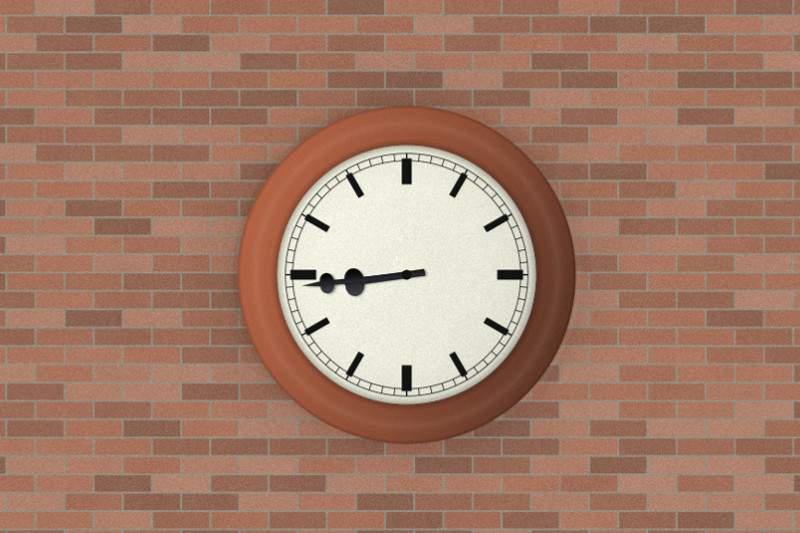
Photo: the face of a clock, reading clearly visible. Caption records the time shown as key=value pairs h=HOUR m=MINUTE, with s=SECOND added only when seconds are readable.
h=8 m=44
